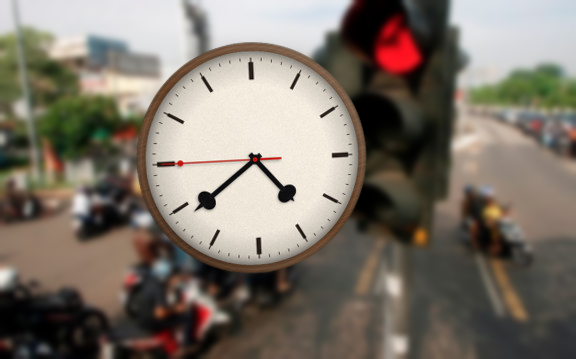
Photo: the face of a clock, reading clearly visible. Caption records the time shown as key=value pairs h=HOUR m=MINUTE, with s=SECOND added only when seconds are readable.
h=4 m=38 s=45
